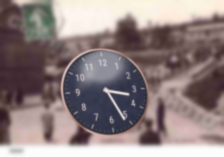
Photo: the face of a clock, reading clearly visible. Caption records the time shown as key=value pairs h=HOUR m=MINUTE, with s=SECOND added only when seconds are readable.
h=3 m=26
